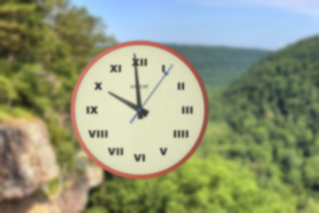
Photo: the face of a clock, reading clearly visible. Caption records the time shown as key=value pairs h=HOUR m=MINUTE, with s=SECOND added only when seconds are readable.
h=9 m=59 s=6
